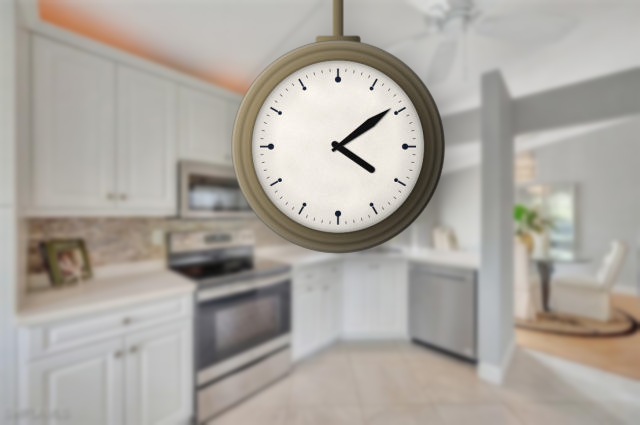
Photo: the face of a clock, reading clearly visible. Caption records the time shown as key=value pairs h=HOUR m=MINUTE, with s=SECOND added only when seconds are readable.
h=4 m=9
